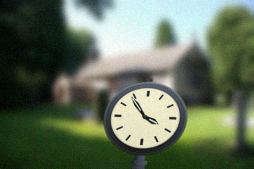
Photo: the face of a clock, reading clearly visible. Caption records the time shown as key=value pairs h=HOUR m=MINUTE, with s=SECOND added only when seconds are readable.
h=3 m=54
